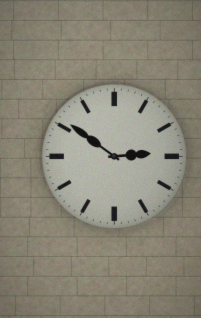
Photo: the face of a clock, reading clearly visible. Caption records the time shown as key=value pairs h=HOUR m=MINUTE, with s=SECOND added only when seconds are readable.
h=2 m=51
